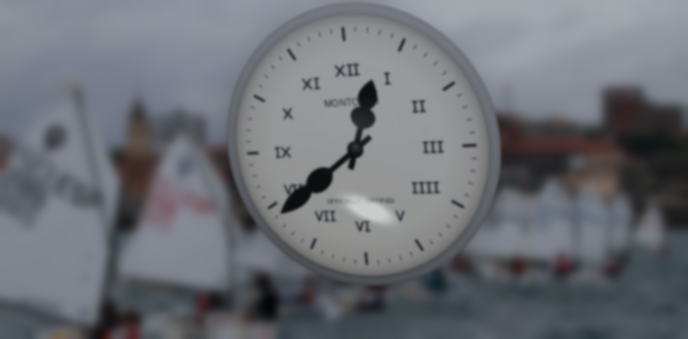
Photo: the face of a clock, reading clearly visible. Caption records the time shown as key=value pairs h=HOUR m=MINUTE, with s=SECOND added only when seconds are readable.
h=12 m=39
